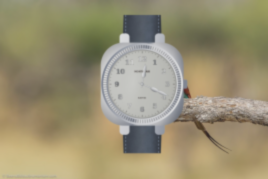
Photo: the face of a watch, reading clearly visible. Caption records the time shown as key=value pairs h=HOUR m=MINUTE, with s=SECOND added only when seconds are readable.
h=12 m=19
